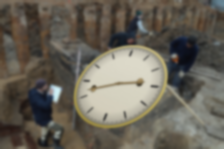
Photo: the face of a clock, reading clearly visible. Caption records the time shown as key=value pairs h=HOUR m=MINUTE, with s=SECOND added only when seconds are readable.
h=2 m=42
